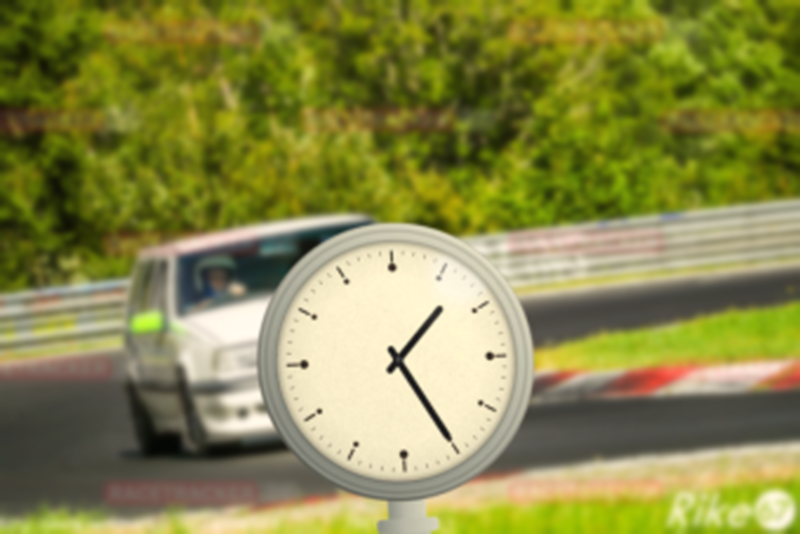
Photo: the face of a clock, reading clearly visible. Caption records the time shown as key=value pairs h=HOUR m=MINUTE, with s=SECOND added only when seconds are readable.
h=1 m=25
